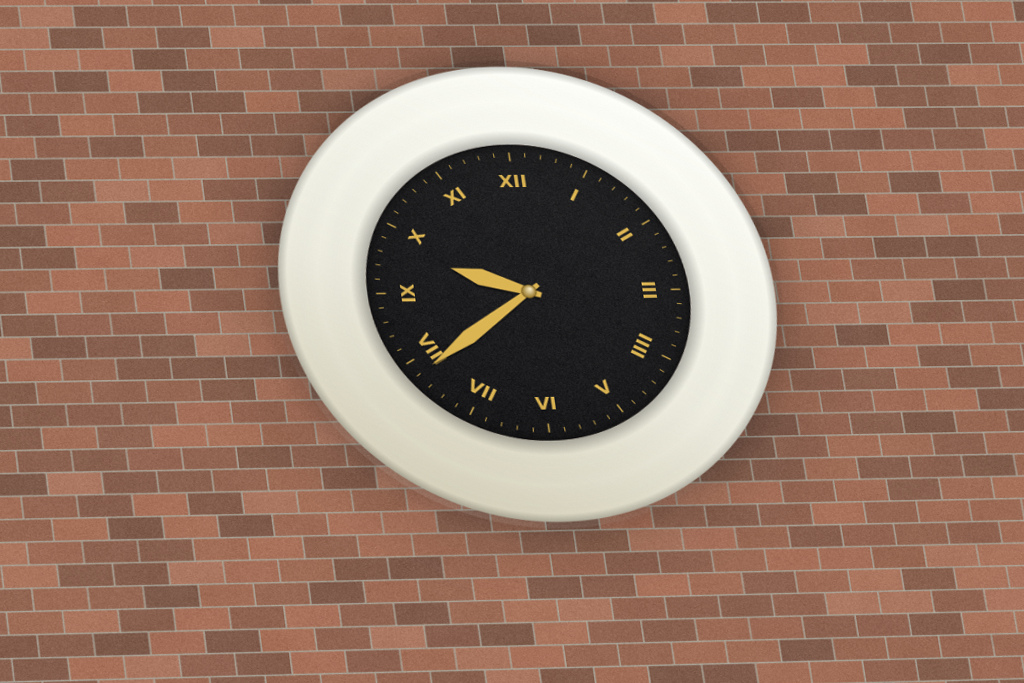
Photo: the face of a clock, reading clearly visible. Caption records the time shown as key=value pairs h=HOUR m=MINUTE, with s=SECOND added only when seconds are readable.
h=9 m=39
